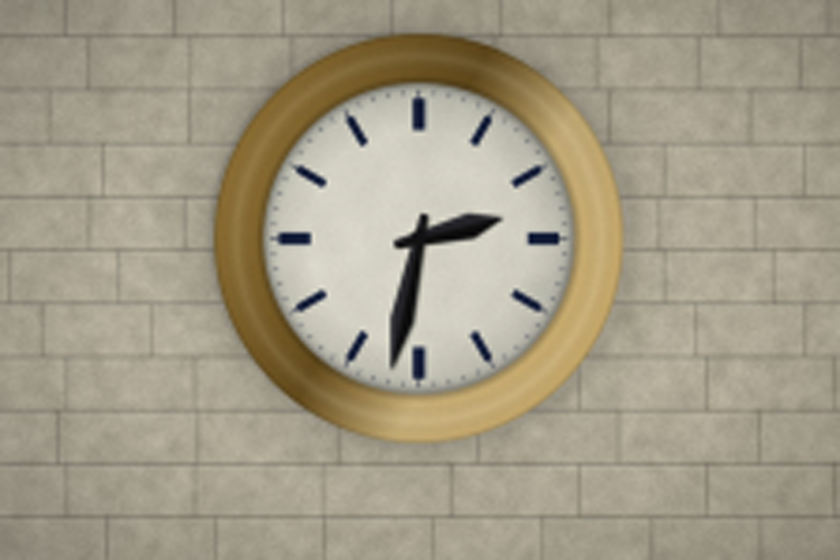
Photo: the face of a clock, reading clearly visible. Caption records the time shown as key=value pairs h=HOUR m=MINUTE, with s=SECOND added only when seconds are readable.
h=2 m=32
